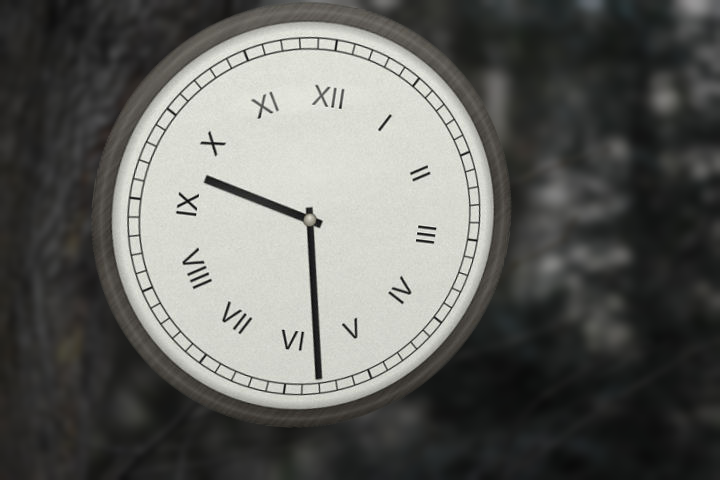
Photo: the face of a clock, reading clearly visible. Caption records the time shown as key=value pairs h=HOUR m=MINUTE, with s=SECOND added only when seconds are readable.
h=9 m=28
